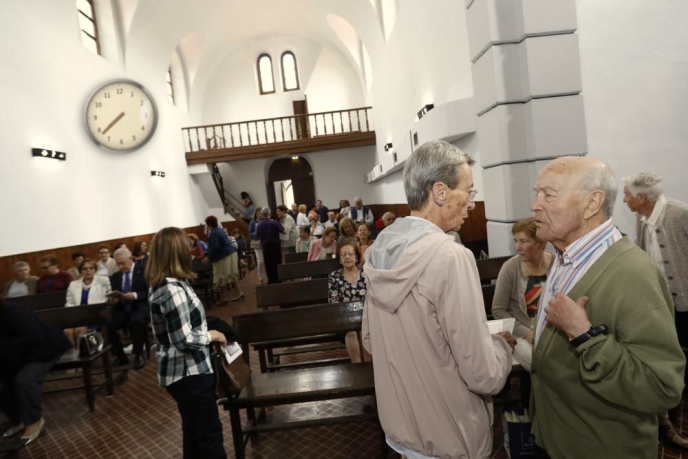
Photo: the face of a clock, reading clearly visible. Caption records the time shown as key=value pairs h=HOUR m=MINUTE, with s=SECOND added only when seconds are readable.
h=7 m=38
